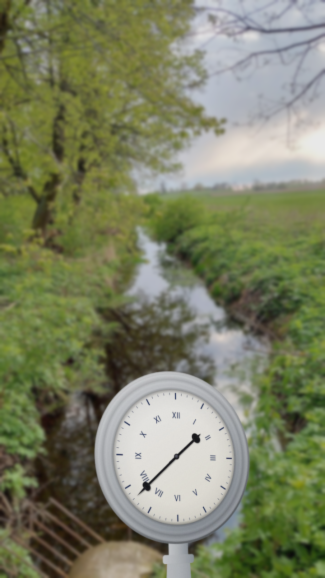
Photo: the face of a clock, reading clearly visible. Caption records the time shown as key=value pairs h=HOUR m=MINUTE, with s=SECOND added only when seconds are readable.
h=1 m=38
